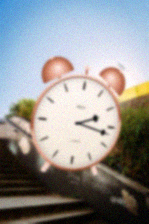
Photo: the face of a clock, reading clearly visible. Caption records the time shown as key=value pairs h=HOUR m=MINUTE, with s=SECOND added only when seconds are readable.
h=2 m=17
